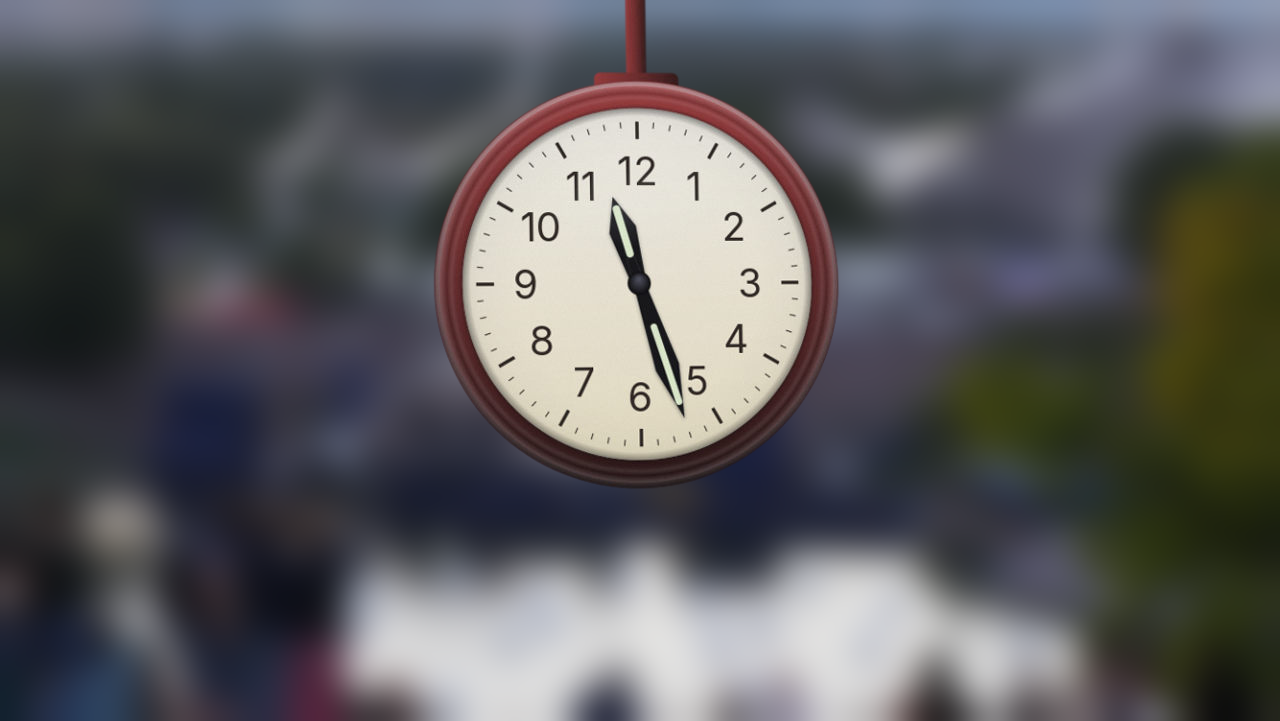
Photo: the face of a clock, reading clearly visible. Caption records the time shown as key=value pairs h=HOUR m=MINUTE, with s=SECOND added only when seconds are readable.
h=11 m=27
